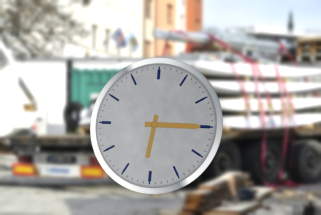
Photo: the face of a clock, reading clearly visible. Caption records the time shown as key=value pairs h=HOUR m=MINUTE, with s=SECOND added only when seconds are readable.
h=6 m=15
